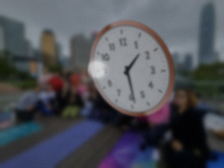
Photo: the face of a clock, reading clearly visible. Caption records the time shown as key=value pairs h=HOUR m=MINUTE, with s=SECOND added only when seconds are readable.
h=1 m=29
